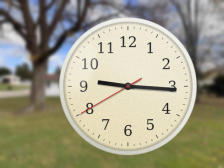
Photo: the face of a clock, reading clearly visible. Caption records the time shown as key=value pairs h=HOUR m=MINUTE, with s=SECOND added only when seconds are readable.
h=9 m=15 s=40
